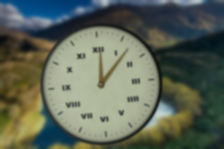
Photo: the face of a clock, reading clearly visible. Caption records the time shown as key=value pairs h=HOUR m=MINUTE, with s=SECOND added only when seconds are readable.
h=12 m=7
